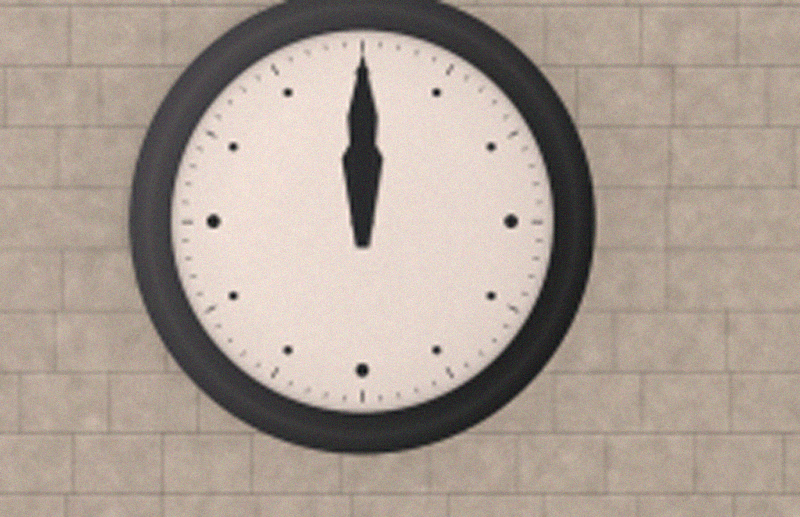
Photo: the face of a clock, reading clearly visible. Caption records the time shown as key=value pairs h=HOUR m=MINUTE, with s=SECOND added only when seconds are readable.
h=12 m=0
